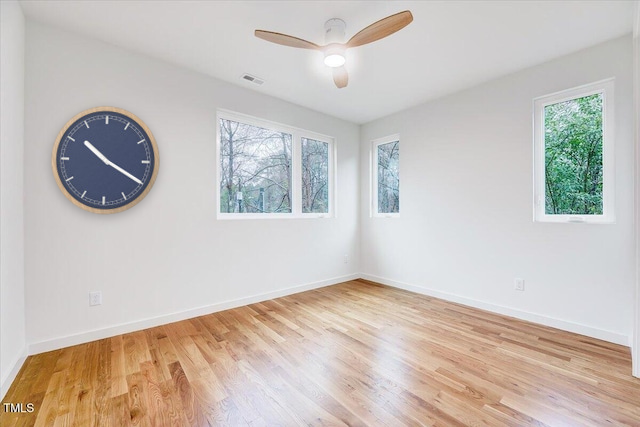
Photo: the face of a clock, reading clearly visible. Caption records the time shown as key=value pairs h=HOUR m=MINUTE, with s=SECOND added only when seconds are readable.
h=10 m=20
